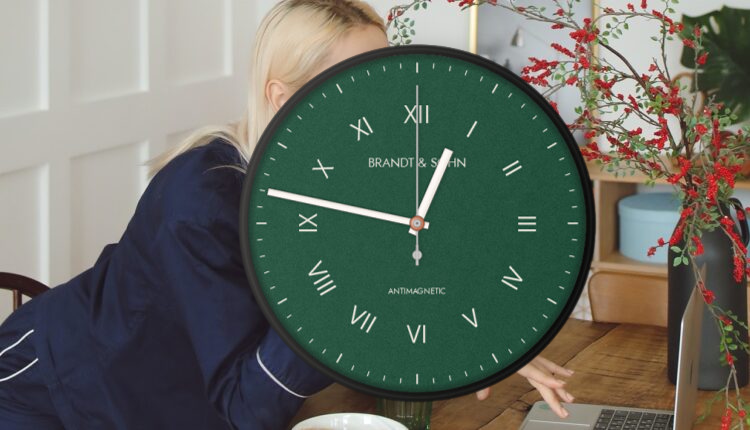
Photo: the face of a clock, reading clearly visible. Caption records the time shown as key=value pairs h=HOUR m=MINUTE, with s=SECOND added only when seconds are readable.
h=12 m=47 s=0
